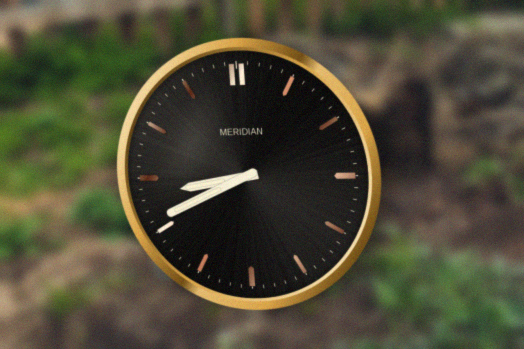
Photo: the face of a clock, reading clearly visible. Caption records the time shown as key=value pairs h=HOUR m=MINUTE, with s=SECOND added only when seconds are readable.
h=8 m=41
